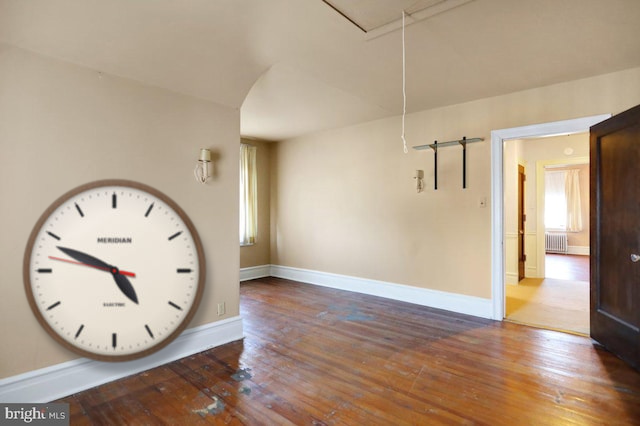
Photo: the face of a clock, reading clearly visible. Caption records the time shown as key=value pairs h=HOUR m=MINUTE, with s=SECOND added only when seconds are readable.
h=4 m=48 s=47
